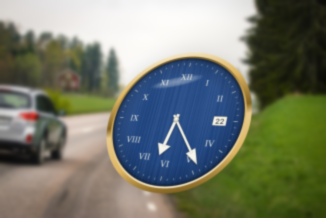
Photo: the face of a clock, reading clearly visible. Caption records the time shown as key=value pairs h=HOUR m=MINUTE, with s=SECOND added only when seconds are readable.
h=6 m=24
